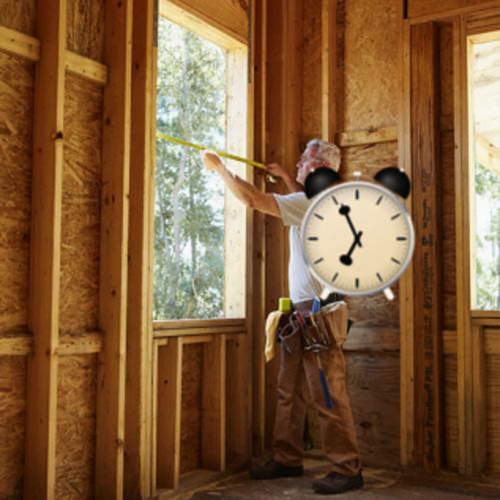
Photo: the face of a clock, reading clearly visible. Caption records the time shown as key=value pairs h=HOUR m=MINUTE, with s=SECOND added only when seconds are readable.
h=6 m=56
